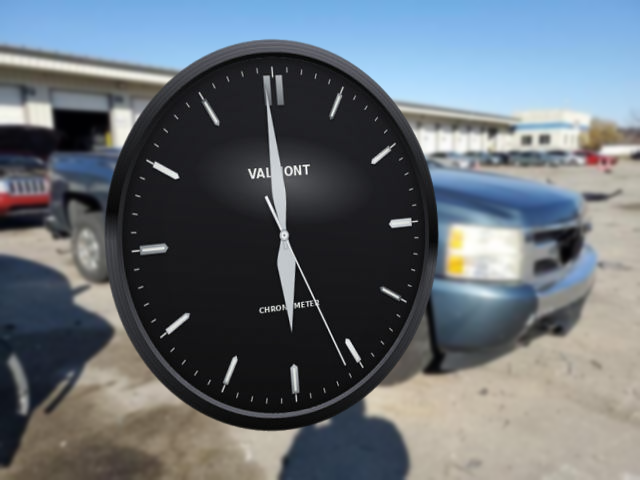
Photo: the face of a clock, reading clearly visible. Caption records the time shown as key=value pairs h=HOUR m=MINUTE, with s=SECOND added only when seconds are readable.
h=5 m=59 s=26
